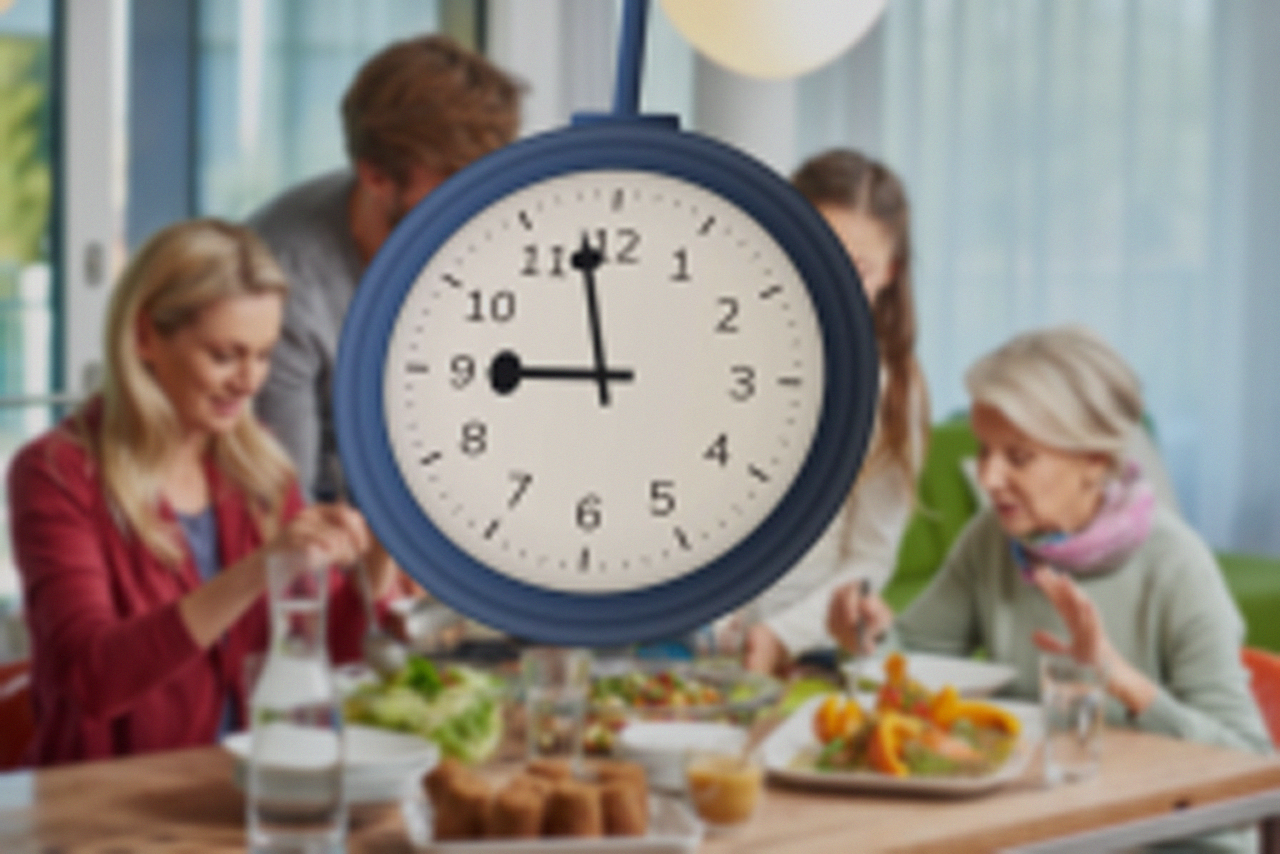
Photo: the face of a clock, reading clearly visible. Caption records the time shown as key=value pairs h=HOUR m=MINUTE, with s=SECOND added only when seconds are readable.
h=8 m=58
